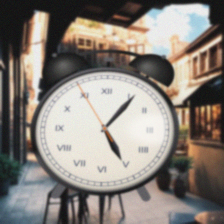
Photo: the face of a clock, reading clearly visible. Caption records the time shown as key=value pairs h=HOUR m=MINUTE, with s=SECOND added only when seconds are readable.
h=5 m=5 s=55
